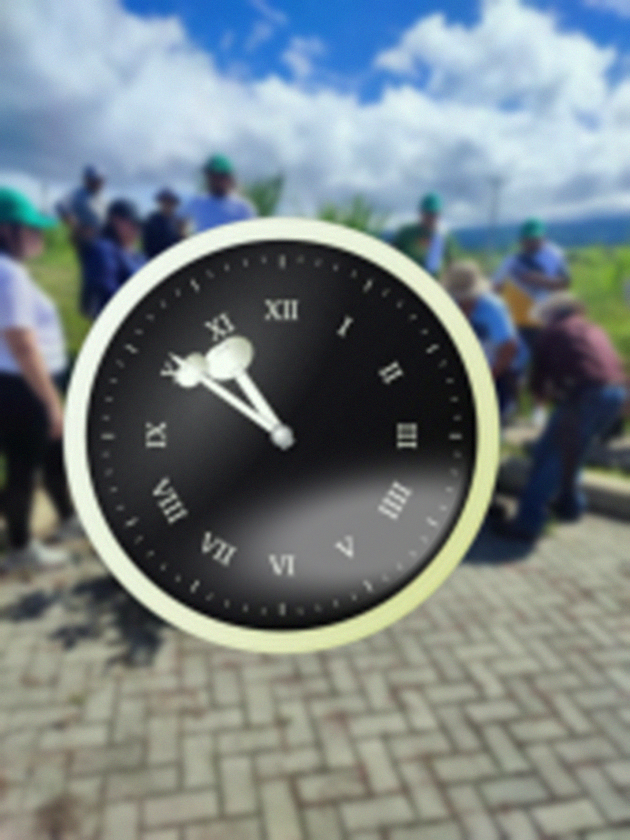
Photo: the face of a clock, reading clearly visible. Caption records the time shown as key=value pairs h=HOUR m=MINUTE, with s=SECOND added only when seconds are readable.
h=10 m=51
